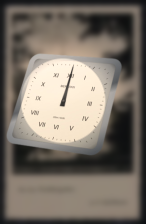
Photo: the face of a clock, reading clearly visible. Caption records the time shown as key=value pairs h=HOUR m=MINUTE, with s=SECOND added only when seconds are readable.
h=12 m=0
